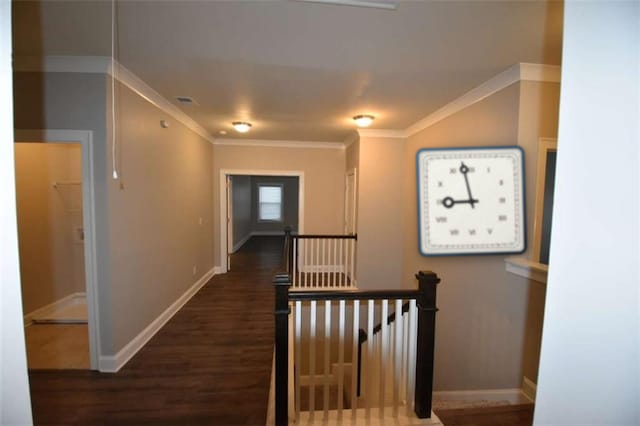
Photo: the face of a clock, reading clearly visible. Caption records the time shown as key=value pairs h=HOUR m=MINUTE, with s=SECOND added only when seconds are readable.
h=8 m=58
